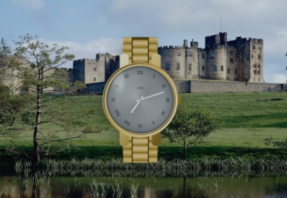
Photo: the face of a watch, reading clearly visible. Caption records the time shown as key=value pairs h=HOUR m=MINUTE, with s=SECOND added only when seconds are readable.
h=7 m=12
